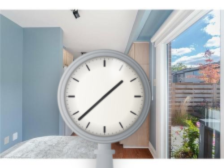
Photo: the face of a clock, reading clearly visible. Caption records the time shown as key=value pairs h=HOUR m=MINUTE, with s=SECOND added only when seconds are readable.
h=1 m=38
